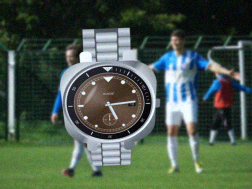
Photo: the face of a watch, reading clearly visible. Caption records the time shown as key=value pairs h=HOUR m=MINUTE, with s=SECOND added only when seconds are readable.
h=5 m=14
